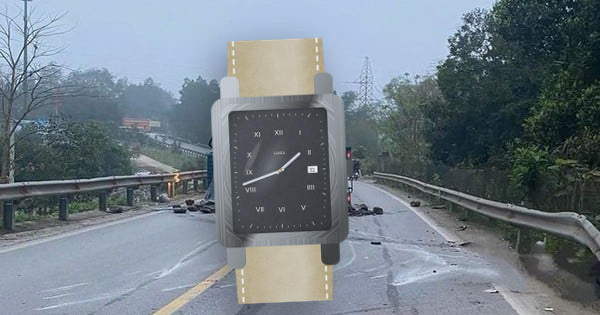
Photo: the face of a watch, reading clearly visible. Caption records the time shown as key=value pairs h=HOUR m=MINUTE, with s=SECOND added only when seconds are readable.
h=1 m=42
